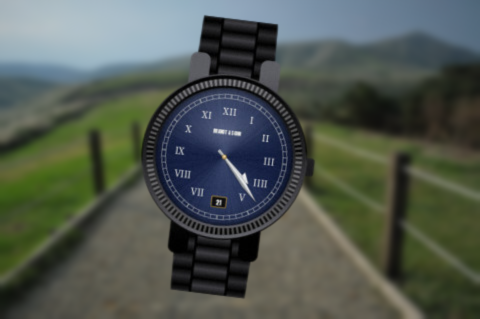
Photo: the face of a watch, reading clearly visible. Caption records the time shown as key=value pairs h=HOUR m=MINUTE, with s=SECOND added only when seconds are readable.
h=4 m=23
